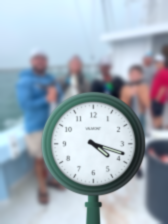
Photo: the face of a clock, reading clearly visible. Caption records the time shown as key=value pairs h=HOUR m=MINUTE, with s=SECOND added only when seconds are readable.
h=4 m=18
